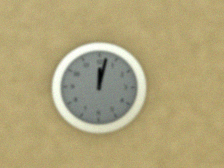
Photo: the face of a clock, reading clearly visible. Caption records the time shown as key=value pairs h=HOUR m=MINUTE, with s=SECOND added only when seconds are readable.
h=12 m=2
